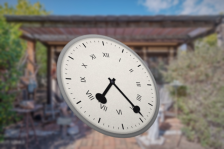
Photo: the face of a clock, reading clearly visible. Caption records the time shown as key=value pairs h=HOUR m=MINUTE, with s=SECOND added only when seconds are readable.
h=7 m=24
